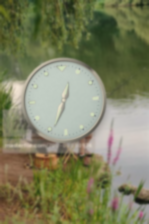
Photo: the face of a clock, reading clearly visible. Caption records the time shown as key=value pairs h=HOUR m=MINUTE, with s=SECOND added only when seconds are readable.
h=12 m=34
